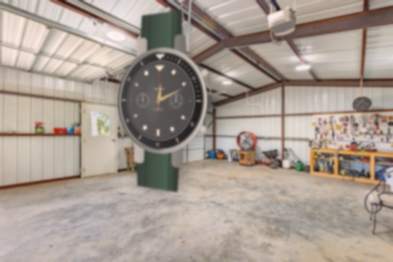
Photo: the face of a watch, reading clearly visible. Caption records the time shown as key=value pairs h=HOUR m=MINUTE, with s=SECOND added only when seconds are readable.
h=12 m=11
